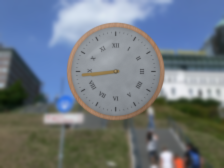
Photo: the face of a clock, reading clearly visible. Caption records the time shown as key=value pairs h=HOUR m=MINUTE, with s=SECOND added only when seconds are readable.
h=8 m=44
